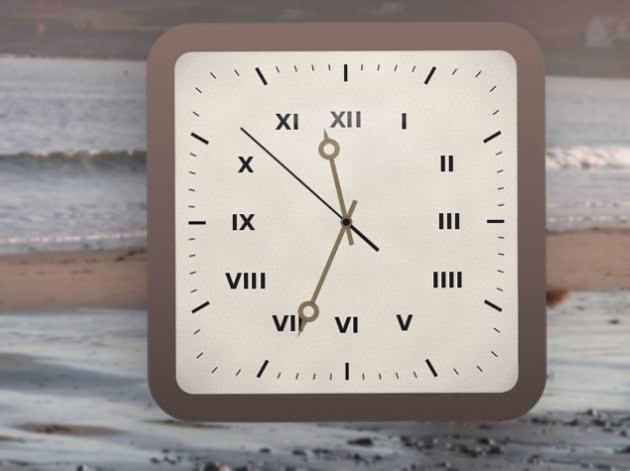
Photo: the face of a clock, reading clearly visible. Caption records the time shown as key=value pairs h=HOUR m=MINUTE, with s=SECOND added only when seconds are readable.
h=11 m=33 s=52
